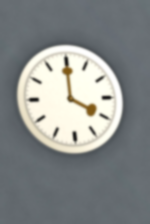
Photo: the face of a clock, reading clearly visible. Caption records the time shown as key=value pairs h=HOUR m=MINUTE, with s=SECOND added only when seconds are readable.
h=4 m=0
